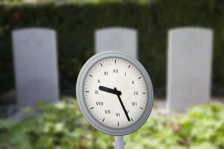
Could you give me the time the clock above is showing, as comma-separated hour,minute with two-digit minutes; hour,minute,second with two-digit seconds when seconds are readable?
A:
9,26
